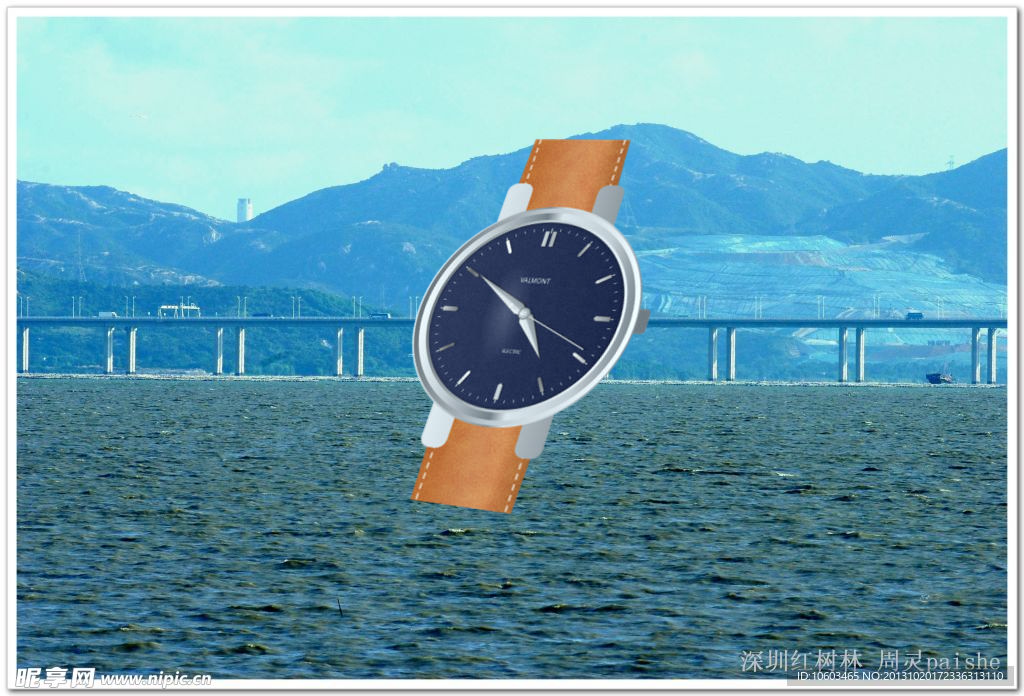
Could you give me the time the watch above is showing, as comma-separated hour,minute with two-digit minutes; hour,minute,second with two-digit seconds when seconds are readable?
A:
4,50,19
